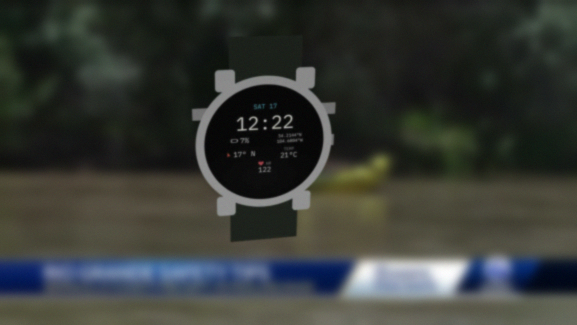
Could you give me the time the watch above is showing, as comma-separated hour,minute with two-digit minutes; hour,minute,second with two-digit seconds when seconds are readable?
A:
12,22
